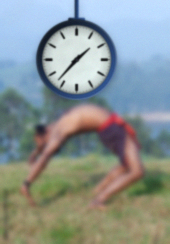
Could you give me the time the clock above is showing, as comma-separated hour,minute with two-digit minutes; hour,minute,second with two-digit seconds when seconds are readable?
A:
1,37
